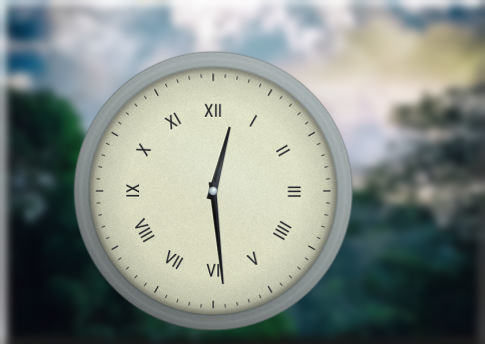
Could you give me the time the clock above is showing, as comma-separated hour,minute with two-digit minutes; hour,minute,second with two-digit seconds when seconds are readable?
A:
12,29
